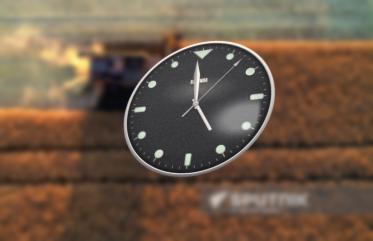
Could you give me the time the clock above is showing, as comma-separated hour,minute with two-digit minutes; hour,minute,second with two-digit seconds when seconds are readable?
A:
4,59,07
